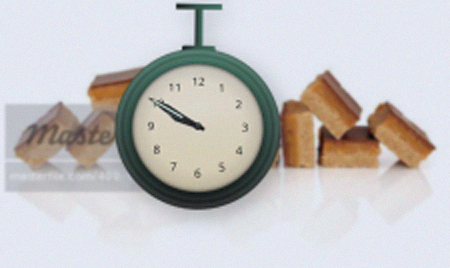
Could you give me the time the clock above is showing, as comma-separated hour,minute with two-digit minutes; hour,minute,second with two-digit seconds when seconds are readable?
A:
9,50
